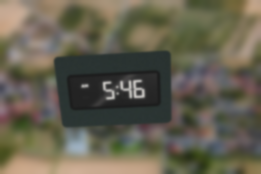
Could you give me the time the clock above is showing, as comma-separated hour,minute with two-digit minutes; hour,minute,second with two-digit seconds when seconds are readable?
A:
5,46
